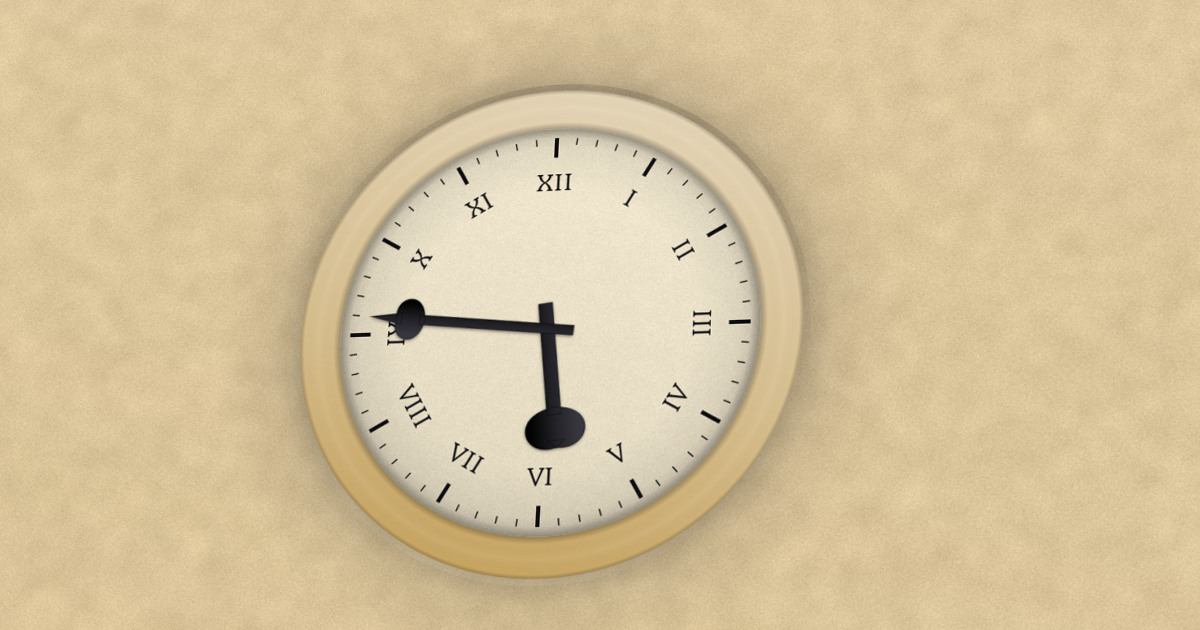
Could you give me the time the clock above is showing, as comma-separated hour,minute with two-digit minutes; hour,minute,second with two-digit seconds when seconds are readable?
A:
5,46
